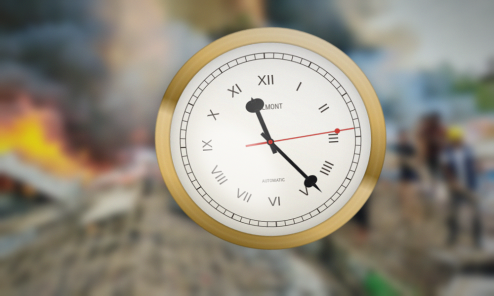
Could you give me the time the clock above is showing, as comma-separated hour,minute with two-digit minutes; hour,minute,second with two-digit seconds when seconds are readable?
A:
11,23,14
